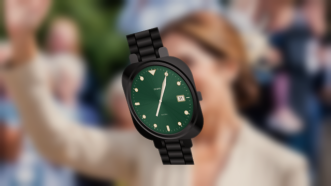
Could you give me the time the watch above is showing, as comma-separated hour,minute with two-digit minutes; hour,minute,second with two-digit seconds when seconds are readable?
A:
7,05
